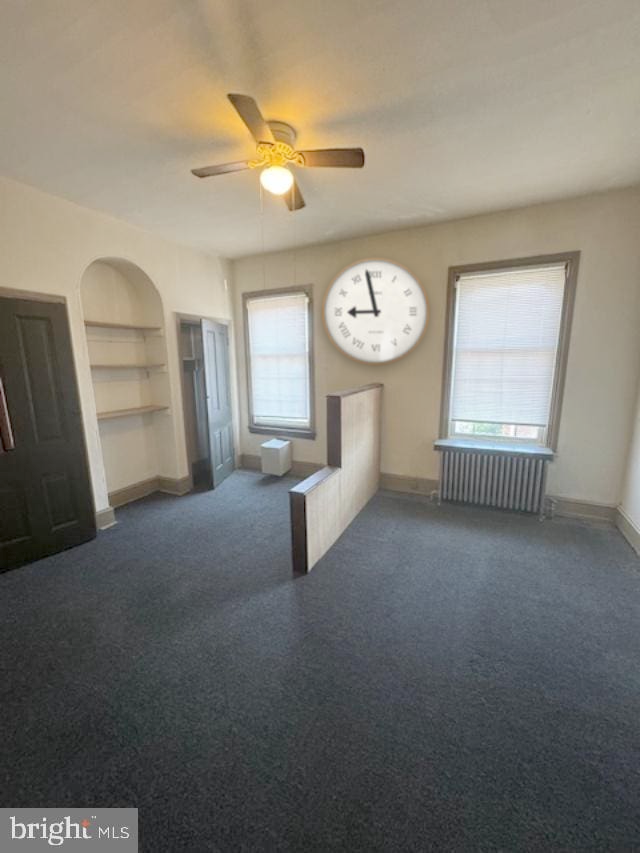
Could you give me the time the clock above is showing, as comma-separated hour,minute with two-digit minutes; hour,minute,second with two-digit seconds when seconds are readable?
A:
8,58
